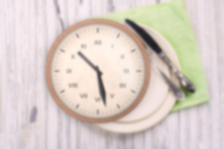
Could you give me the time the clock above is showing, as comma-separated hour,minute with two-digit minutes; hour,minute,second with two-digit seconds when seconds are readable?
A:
10,28
